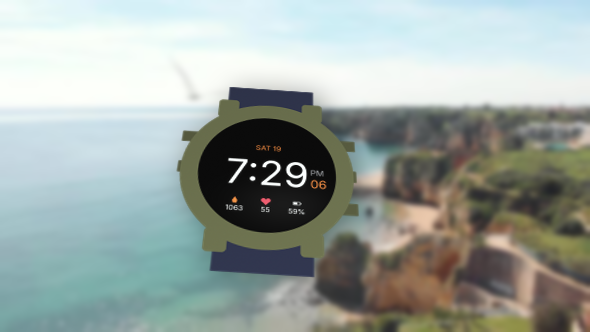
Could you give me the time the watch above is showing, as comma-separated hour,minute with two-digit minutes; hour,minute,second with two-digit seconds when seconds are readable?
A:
7,29,06
